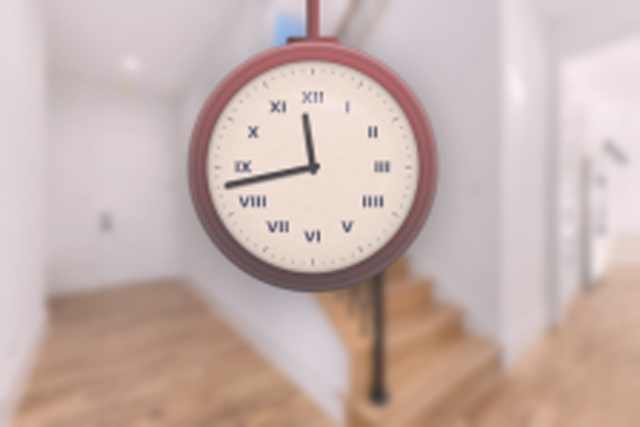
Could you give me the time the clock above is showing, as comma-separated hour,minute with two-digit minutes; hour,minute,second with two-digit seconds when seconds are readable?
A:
11,43
